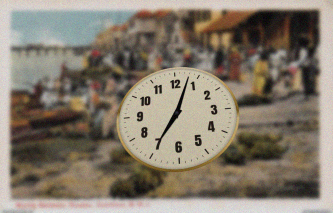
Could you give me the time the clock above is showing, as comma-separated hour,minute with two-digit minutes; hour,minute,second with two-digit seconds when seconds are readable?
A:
7,03
